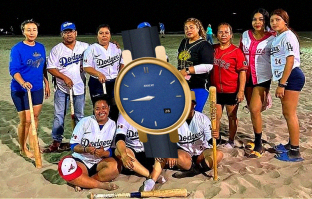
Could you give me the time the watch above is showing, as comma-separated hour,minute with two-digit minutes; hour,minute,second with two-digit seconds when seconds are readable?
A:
8,44
